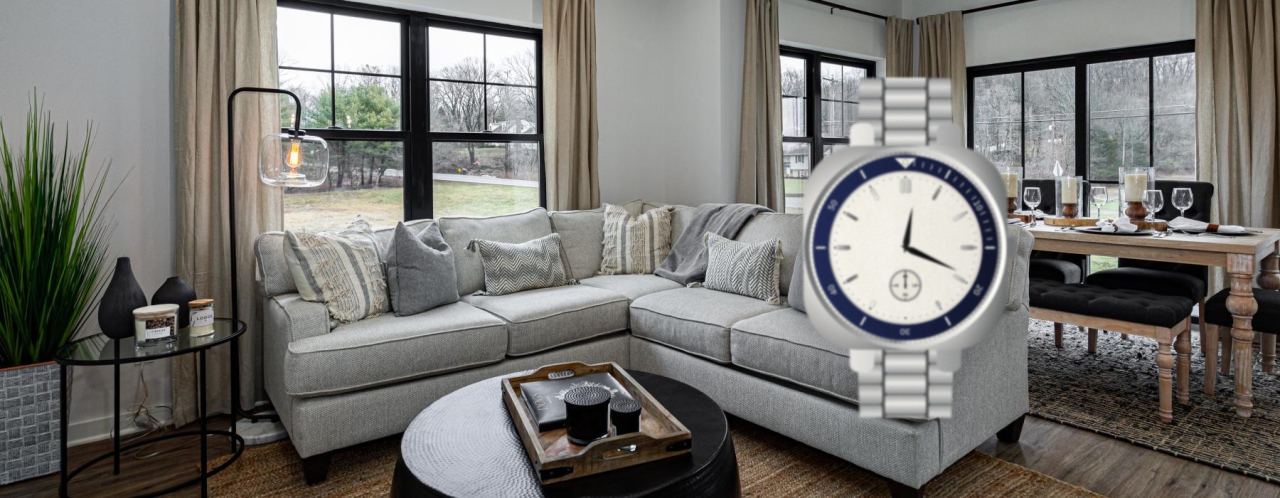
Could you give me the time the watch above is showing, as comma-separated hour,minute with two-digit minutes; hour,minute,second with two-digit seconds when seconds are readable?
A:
12,19
